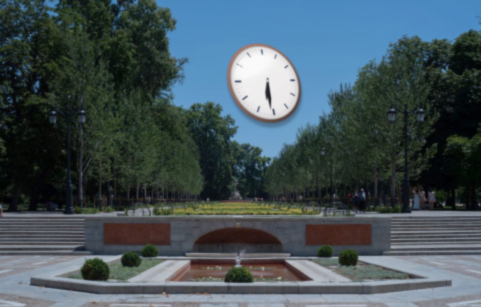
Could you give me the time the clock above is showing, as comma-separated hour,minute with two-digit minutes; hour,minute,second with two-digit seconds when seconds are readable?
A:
6,31
